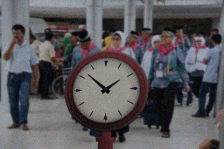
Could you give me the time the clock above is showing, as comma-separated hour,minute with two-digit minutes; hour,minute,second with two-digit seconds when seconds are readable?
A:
1,52
